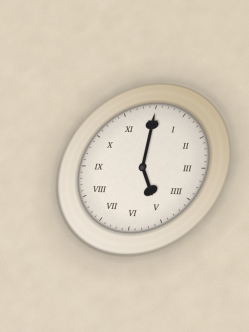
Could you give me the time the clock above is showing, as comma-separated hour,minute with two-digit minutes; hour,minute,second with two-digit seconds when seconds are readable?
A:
5,00
